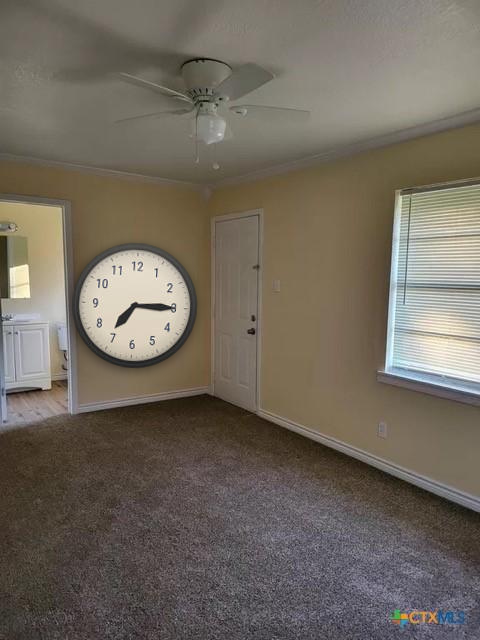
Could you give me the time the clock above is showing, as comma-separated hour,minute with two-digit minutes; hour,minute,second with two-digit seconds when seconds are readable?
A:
7,15
